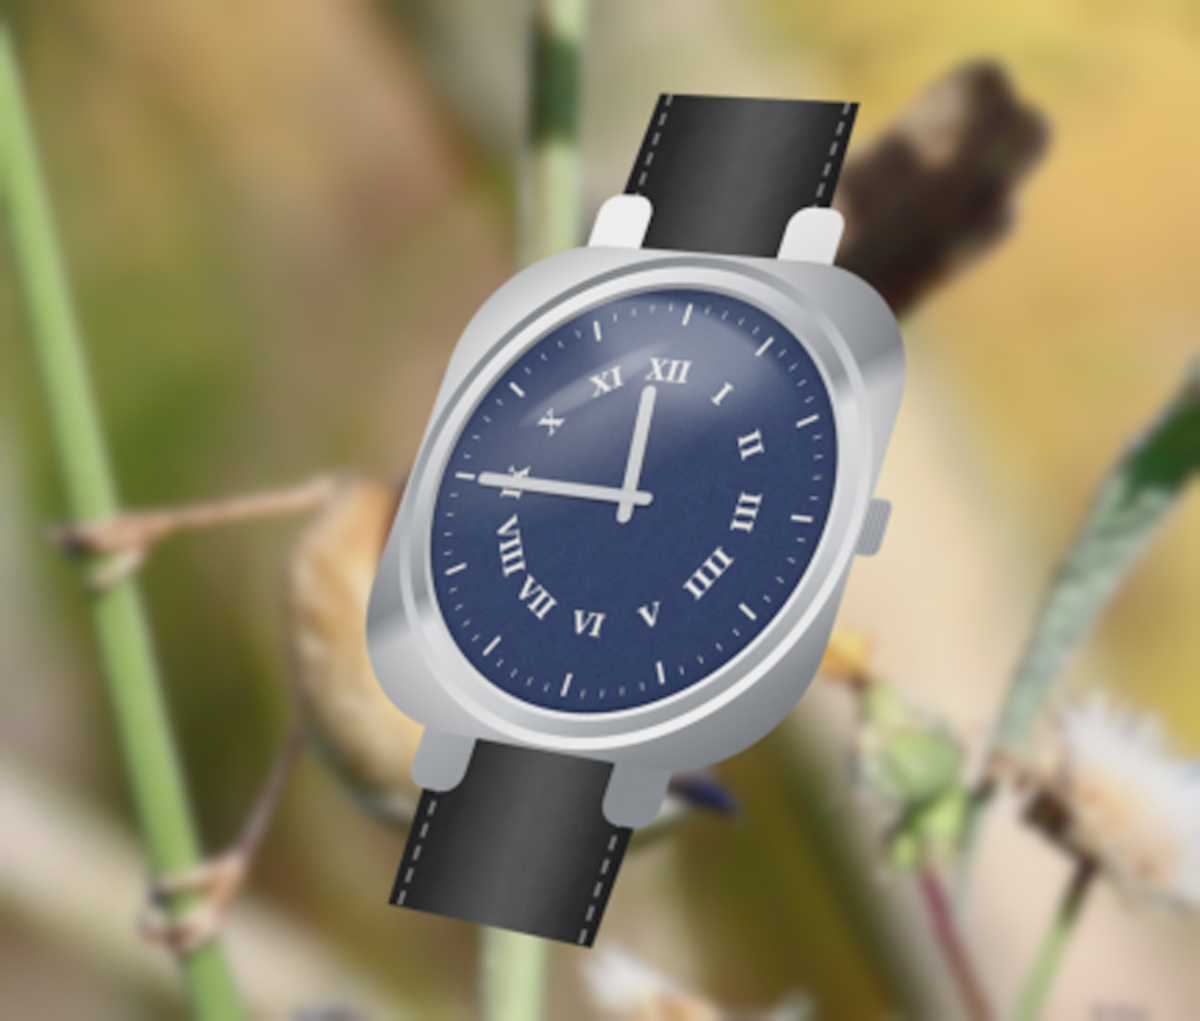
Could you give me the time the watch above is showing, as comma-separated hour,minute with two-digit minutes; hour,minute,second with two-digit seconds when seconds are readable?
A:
11,45
